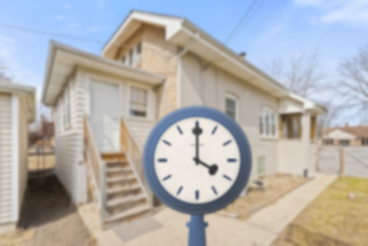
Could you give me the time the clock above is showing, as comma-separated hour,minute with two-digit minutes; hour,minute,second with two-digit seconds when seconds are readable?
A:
4,00
